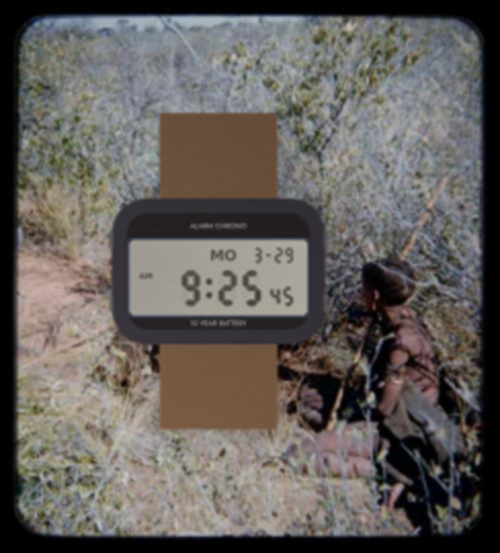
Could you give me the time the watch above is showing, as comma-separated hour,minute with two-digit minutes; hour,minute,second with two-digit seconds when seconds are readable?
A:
9,25,45
